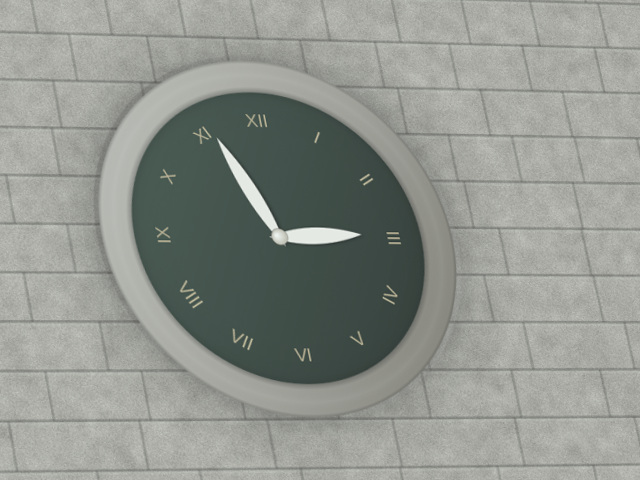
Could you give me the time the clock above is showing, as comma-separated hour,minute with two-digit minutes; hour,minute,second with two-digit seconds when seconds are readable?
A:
2,56
